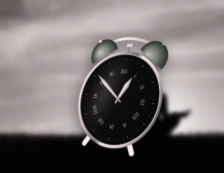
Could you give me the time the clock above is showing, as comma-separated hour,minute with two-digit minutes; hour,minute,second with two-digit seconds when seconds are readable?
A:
12,51
